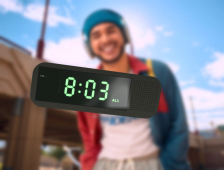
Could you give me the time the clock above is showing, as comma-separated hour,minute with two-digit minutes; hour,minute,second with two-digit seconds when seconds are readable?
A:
8,03
